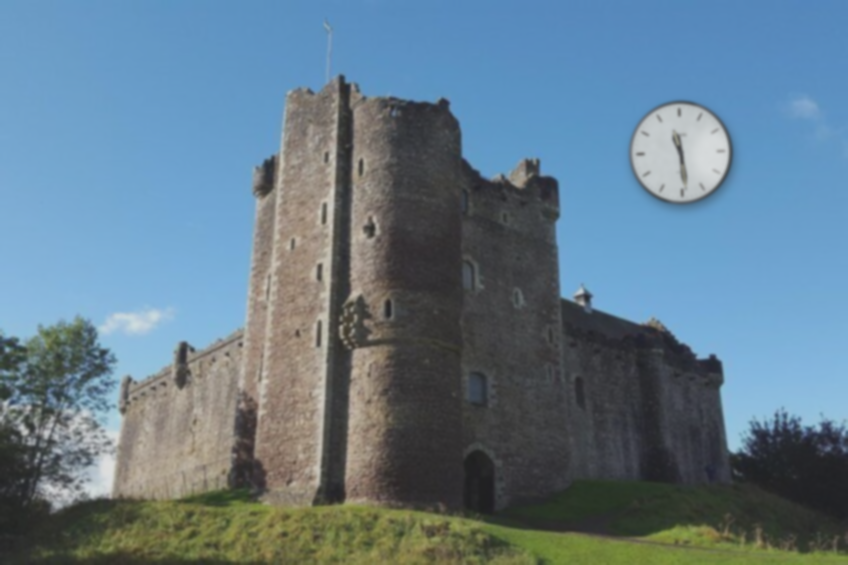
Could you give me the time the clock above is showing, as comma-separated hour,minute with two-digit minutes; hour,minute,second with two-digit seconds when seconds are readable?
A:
11,29
